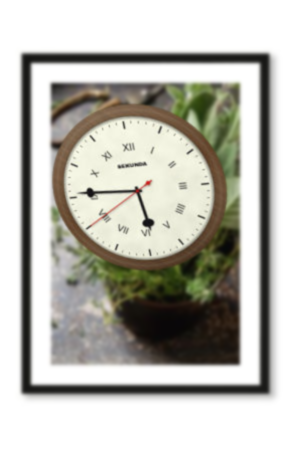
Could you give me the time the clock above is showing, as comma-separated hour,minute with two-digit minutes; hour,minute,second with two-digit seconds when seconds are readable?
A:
5,45,40
